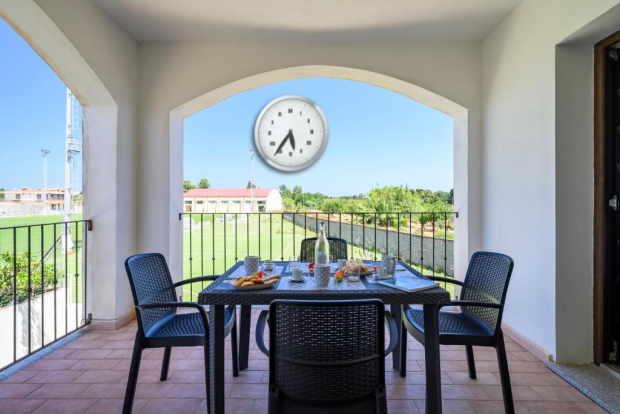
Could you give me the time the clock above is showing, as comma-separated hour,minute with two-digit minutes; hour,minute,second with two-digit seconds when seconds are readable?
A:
5,36
